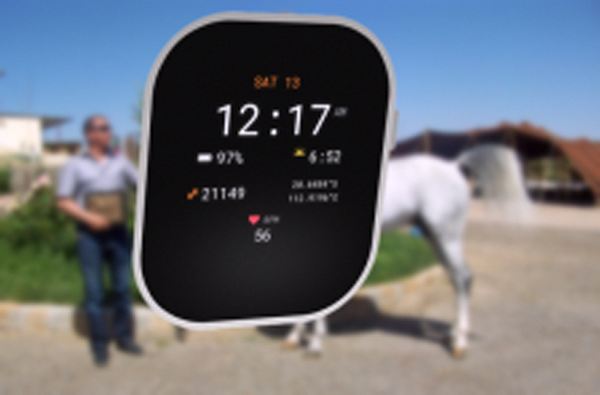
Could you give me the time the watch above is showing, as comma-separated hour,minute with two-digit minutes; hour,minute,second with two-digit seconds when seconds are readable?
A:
12,17
